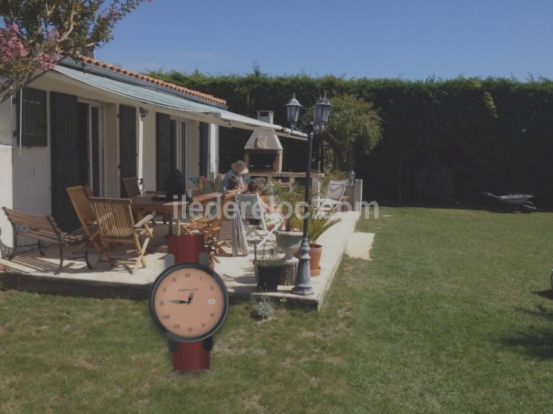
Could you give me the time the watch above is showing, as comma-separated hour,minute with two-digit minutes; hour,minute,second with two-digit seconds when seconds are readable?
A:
12,46
